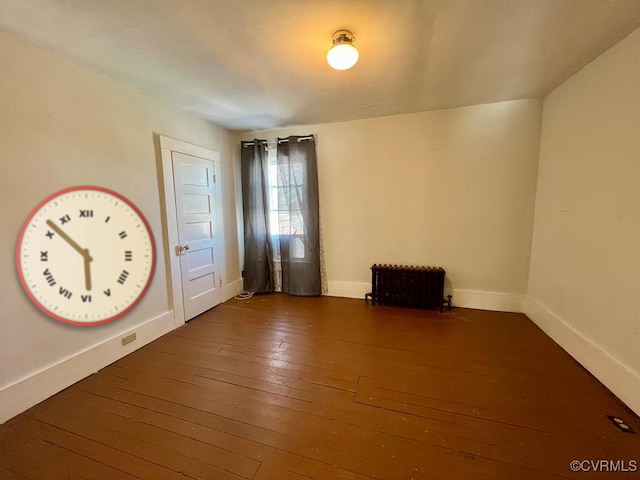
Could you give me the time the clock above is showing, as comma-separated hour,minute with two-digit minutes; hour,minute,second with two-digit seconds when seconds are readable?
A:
5,52
